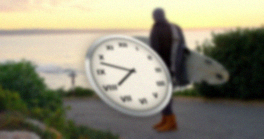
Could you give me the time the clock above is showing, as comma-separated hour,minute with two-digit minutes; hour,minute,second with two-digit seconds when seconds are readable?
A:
7,48
